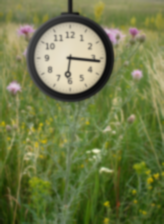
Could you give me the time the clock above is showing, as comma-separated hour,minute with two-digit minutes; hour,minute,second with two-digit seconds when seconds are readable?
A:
6,16
